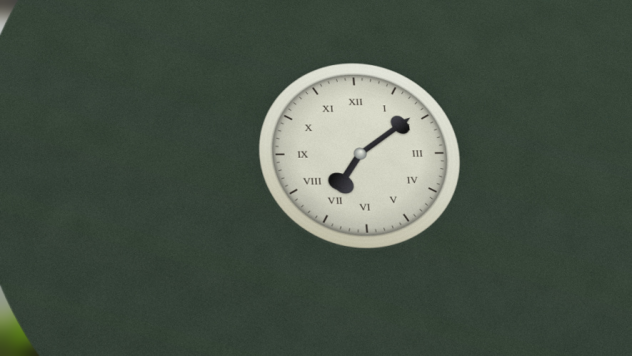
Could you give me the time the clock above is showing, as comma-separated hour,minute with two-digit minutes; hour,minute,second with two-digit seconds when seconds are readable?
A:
7,09
